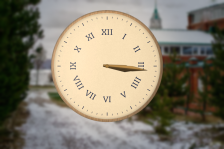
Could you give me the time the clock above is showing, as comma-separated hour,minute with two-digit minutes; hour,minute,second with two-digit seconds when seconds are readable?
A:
3,16
